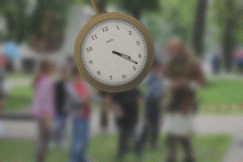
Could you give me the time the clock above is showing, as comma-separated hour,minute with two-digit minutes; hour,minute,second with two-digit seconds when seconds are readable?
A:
4,23
